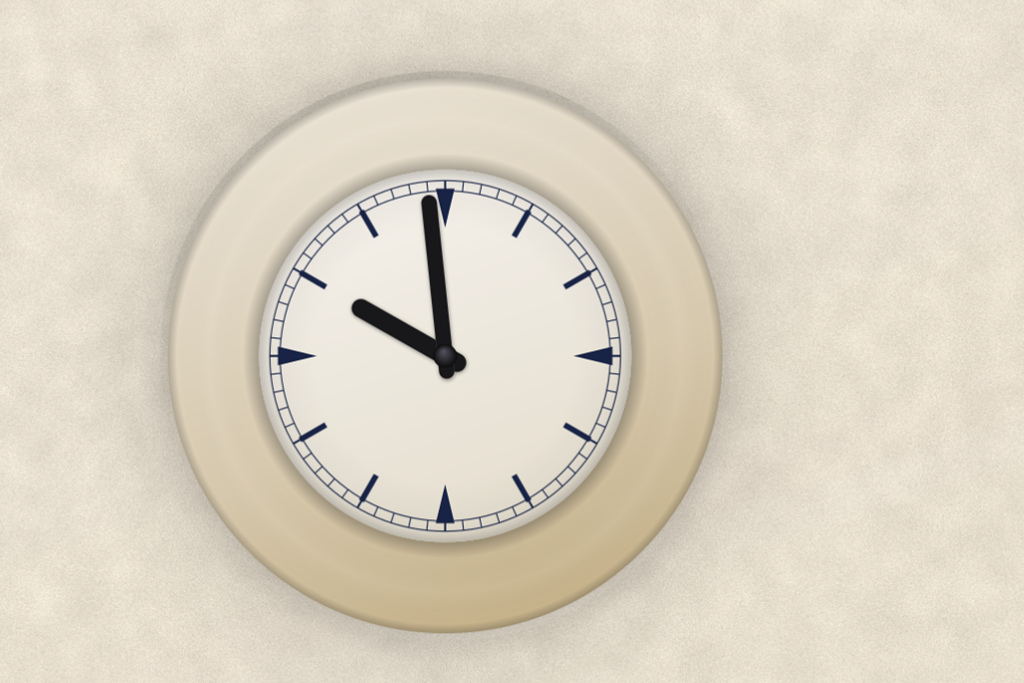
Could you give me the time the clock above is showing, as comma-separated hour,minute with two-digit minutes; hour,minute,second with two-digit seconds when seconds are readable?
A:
9,59
